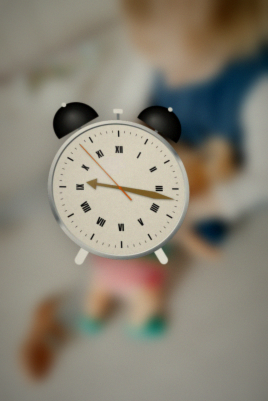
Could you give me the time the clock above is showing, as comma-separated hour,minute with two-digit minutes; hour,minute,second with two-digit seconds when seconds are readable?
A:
9,16,53
